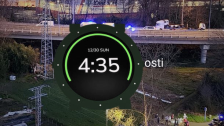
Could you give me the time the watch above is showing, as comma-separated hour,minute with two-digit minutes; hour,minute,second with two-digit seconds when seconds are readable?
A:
4,35
